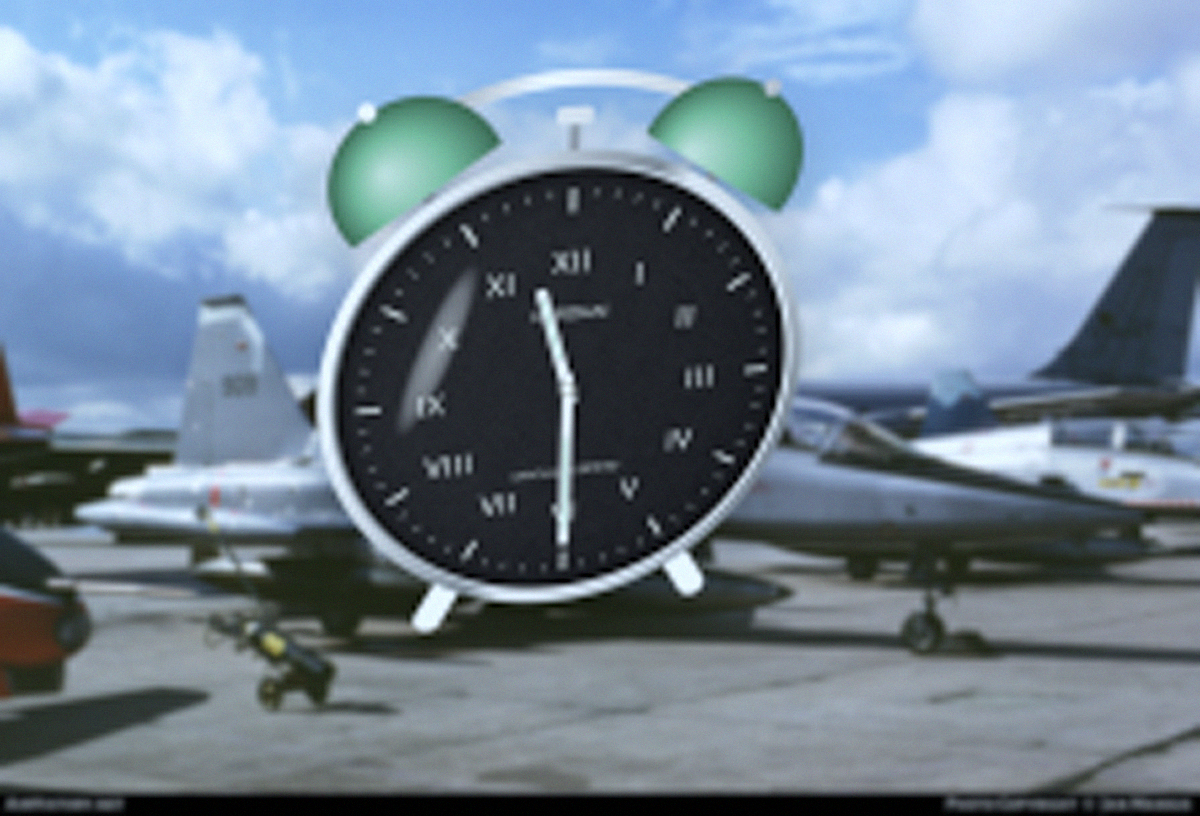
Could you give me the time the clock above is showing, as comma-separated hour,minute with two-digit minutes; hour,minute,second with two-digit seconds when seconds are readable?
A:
11,30
